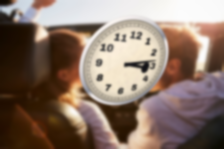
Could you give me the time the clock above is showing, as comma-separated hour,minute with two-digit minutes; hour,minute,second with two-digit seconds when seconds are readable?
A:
3,13
